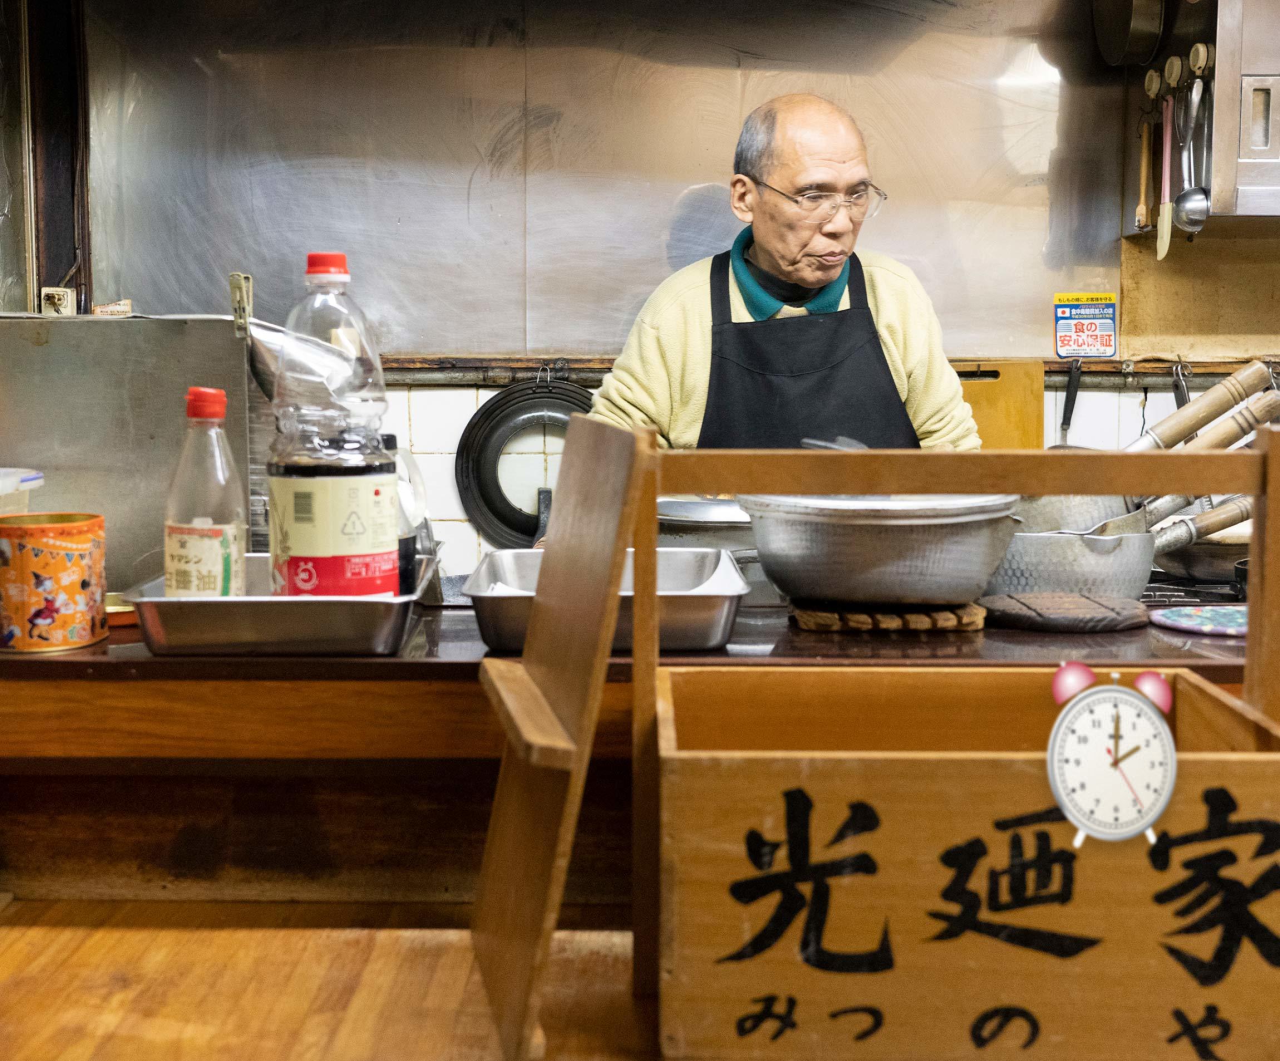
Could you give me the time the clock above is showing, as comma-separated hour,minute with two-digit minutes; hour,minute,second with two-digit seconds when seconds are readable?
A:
2,00,24
